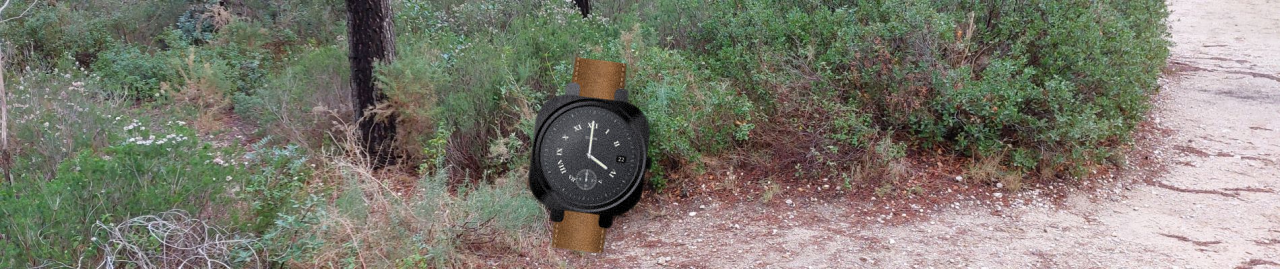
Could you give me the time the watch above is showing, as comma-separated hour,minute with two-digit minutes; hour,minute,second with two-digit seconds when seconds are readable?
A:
4,00
